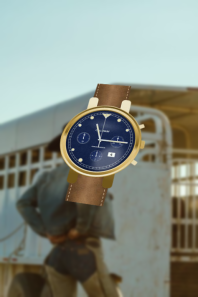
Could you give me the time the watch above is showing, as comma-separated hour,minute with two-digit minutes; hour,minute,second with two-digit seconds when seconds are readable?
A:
11,15
